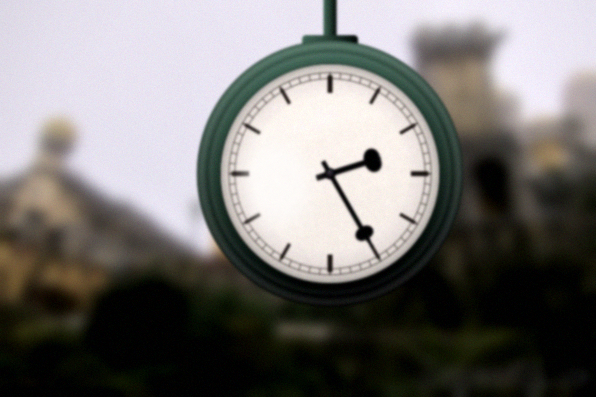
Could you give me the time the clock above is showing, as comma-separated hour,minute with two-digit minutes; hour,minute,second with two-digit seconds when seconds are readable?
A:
2,25
